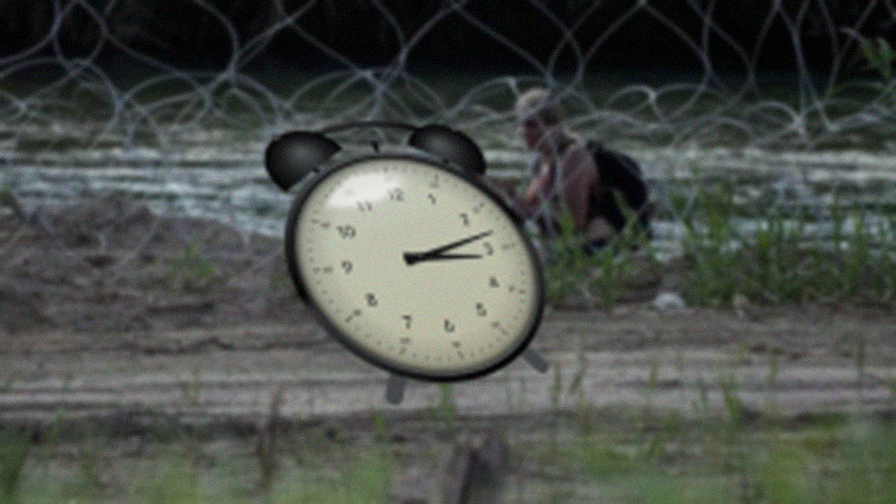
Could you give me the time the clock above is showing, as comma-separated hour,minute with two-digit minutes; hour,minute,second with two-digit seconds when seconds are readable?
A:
3,13
